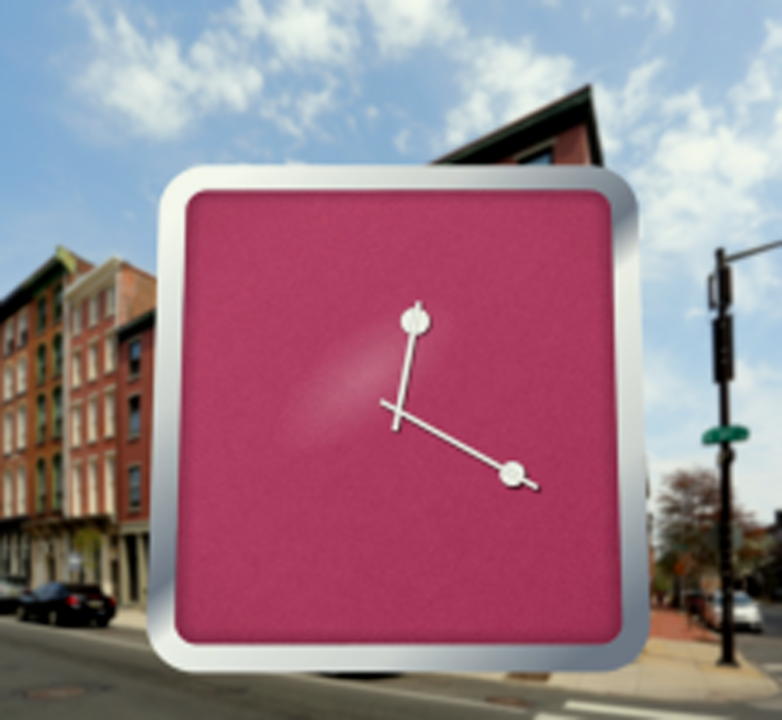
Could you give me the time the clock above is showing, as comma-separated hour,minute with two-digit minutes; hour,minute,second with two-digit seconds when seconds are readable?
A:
12,20
